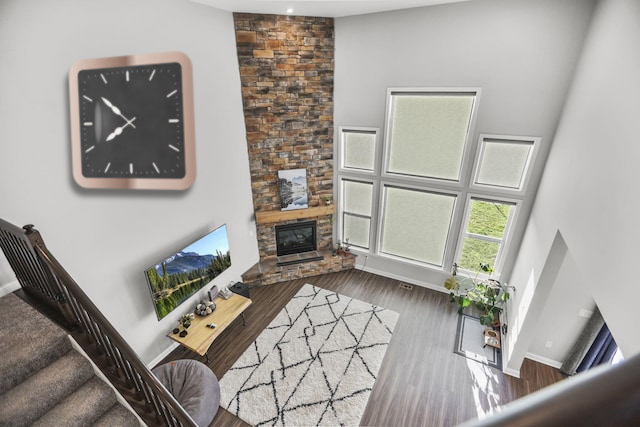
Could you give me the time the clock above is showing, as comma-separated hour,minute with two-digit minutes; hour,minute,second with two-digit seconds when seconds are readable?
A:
7,52
